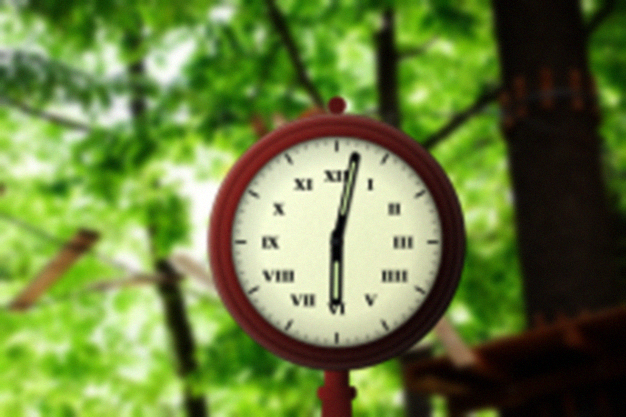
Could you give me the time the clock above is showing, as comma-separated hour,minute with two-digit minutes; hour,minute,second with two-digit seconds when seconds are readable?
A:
6,02
